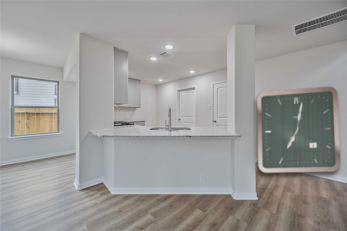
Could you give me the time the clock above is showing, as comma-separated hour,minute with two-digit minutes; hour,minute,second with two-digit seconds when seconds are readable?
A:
7,02
